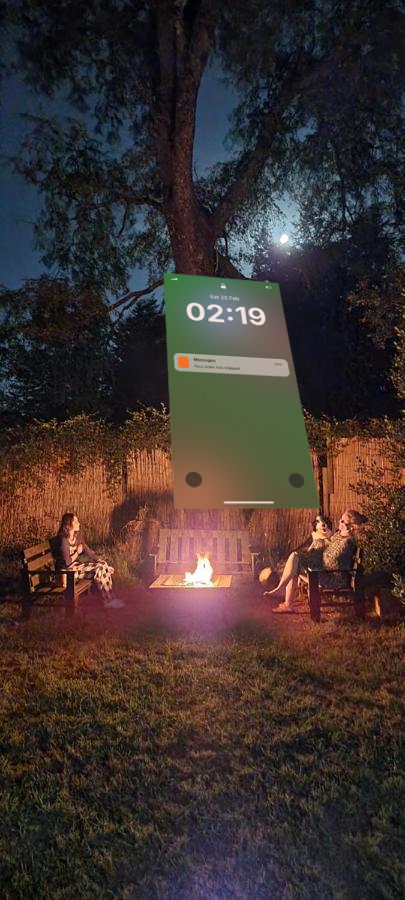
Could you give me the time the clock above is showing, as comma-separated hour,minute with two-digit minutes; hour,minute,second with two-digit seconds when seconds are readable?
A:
2,19
